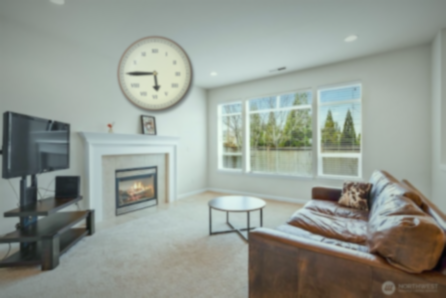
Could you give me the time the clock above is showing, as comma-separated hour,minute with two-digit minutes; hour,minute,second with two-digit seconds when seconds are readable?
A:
5,45
